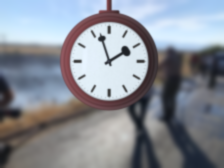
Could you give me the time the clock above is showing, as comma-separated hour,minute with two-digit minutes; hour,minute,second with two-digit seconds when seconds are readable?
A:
1,57
